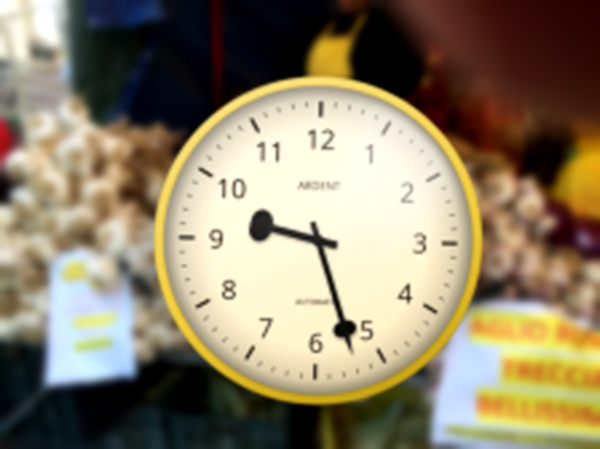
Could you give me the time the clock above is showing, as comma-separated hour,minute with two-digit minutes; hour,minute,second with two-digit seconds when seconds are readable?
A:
9,27
